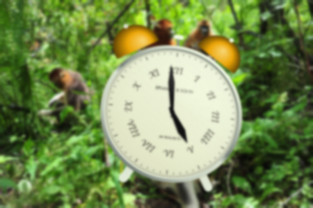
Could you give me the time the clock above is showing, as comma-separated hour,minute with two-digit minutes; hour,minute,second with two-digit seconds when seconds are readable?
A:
4,59
